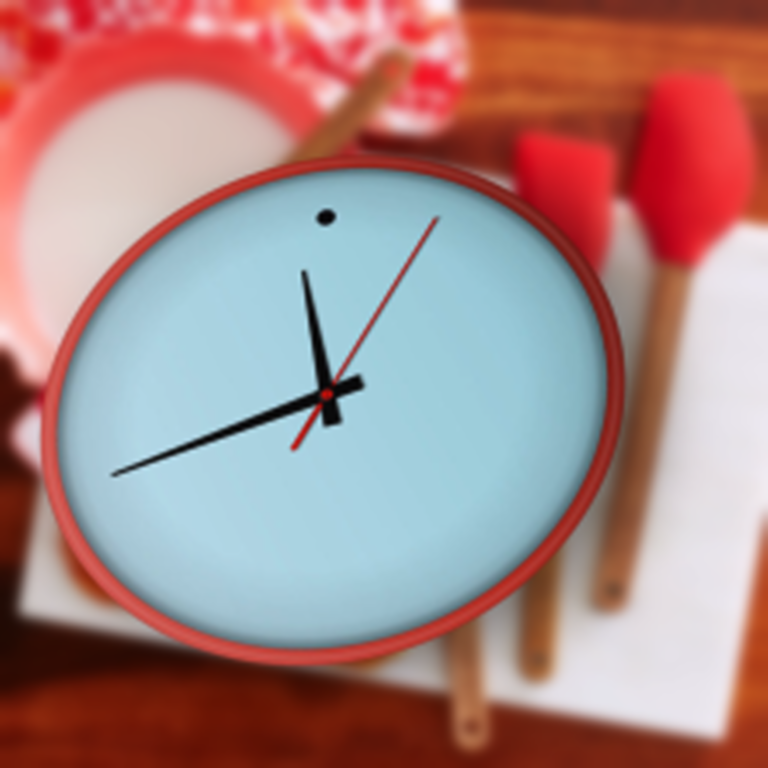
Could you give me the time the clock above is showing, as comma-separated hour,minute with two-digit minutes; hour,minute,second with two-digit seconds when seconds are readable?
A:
11,42,05
